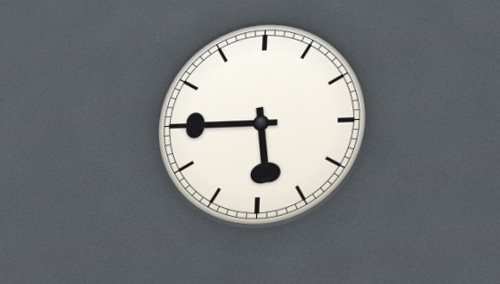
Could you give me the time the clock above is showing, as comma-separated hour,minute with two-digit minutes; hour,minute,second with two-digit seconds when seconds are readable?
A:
5,45
